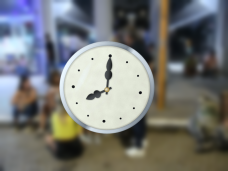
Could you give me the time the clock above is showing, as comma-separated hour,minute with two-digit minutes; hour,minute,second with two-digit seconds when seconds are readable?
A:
8,00
